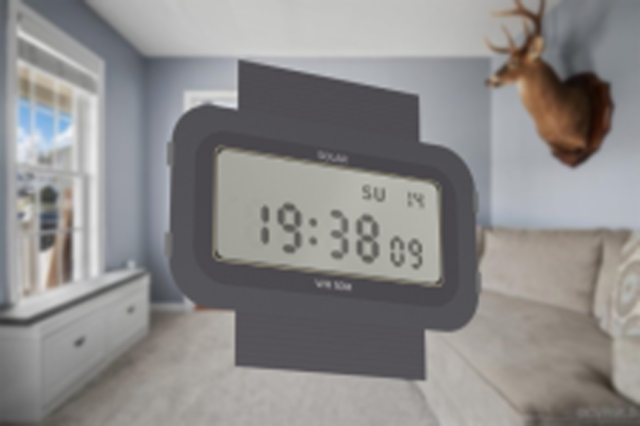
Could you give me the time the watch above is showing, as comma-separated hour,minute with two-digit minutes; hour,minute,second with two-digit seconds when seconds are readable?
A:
19,38,09
